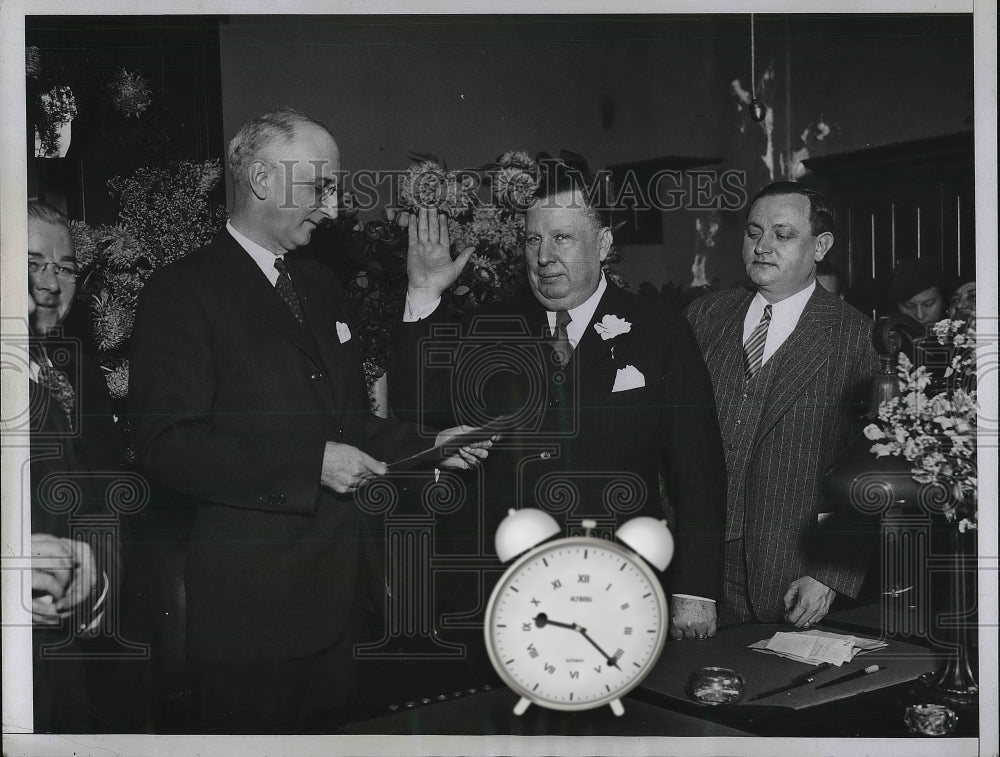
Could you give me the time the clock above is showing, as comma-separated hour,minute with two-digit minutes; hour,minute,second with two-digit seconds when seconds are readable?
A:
9,22
